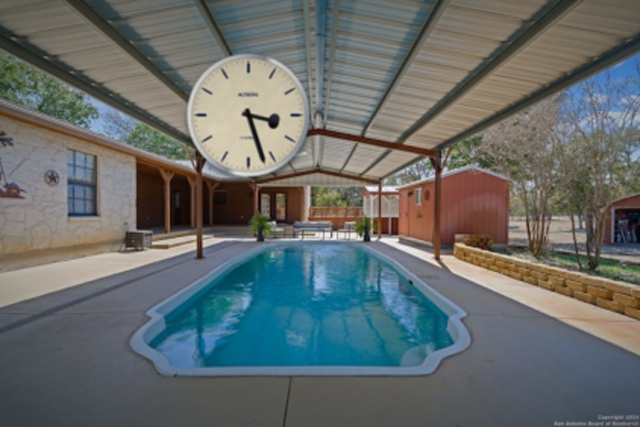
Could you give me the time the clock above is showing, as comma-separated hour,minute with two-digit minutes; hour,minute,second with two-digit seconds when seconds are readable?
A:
3,27
